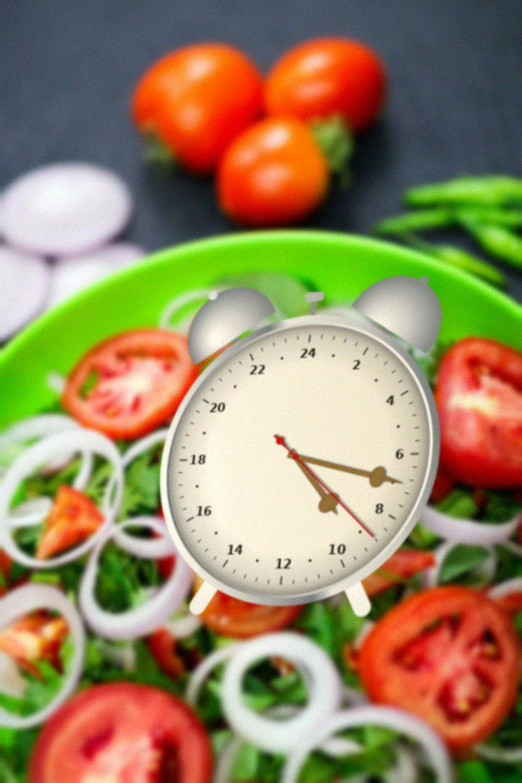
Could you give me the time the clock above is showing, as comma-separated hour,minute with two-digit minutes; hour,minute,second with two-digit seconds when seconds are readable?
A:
9,17,22
